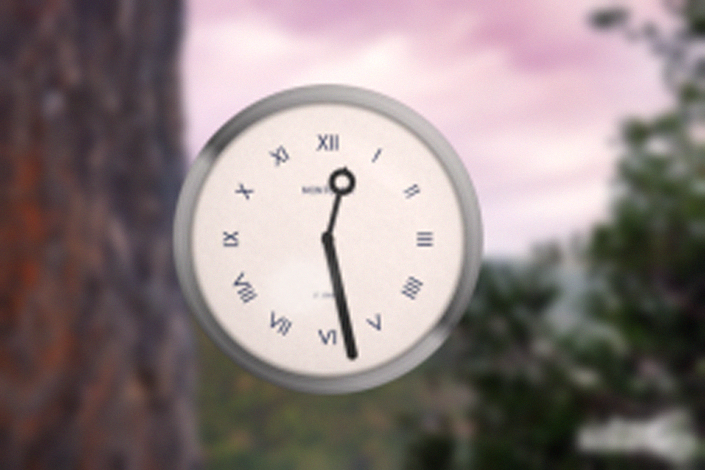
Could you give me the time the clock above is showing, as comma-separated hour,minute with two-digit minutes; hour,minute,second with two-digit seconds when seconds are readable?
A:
12,28
